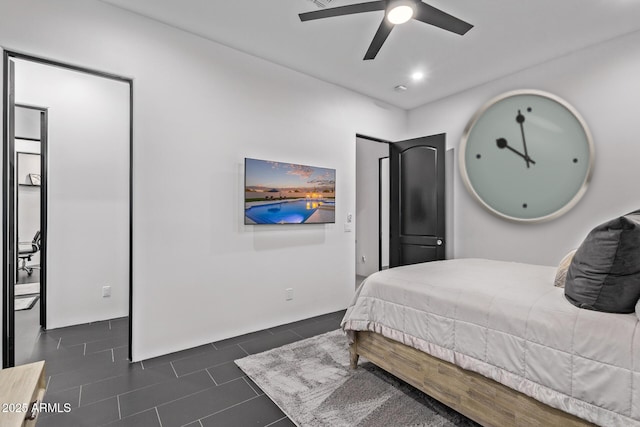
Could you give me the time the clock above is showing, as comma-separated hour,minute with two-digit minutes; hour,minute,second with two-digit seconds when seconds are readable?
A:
9,58
